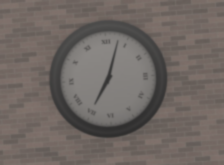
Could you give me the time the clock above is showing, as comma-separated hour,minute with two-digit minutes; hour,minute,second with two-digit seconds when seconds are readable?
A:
7,03
